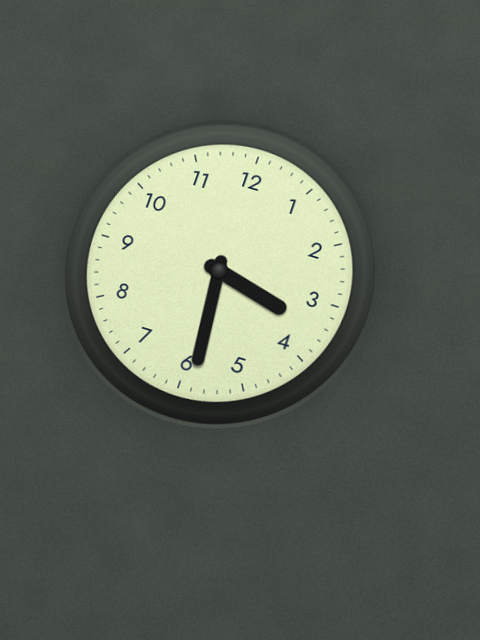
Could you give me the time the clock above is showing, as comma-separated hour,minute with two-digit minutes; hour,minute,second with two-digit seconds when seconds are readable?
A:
3,29
